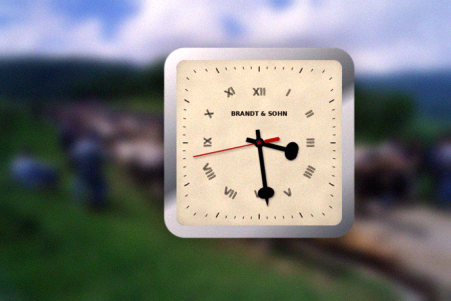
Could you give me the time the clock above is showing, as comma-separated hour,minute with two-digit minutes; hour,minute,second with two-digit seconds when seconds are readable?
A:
3,28,43
